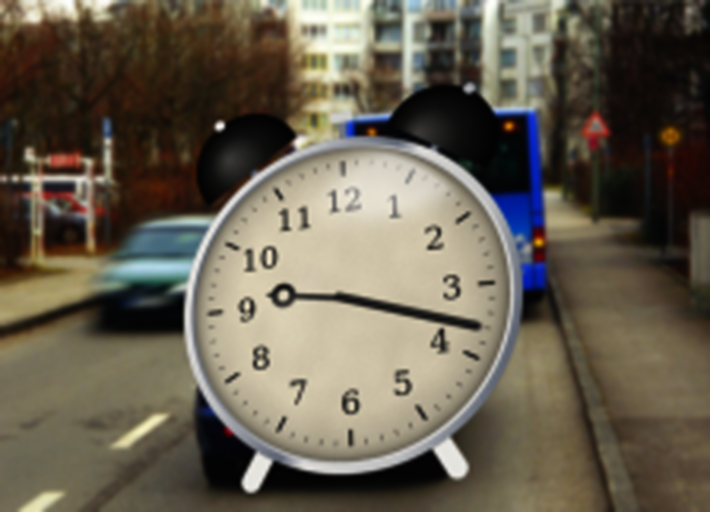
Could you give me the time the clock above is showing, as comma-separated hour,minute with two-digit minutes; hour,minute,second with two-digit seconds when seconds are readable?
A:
9,18
